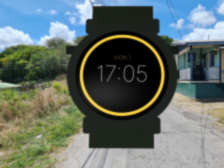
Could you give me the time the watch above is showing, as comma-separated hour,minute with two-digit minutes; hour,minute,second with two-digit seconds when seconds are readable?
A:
17,05
